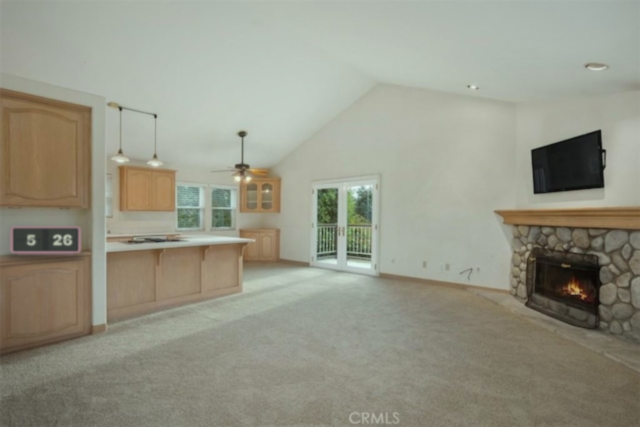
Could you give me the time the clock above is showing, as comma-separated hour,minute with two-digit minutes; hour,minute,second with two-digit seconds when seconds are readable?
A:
5,26
